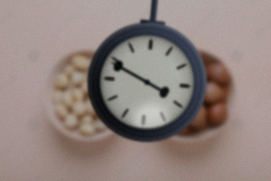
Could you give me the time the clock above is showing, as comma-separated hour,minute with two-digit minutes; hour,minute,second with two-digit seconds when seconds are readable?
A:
3,49
